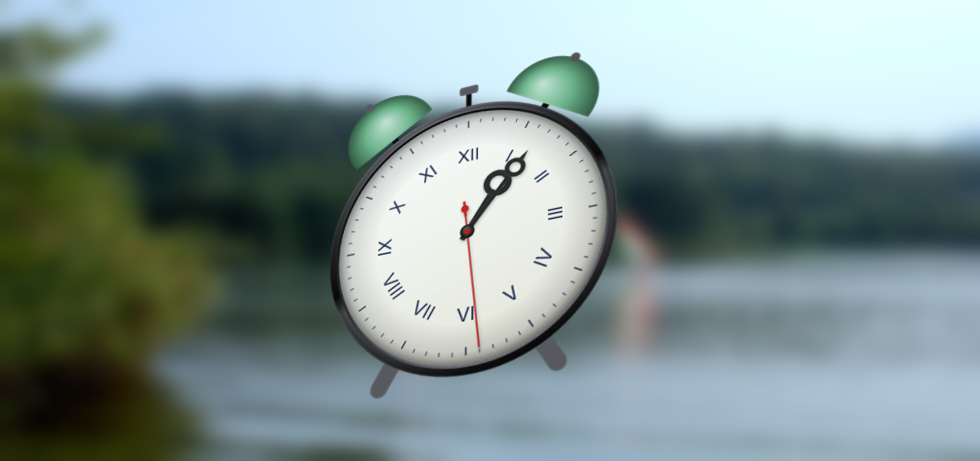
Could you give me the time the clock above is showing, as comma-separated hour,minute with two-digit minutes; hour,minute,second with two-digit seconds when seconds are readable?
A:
1,06,29
